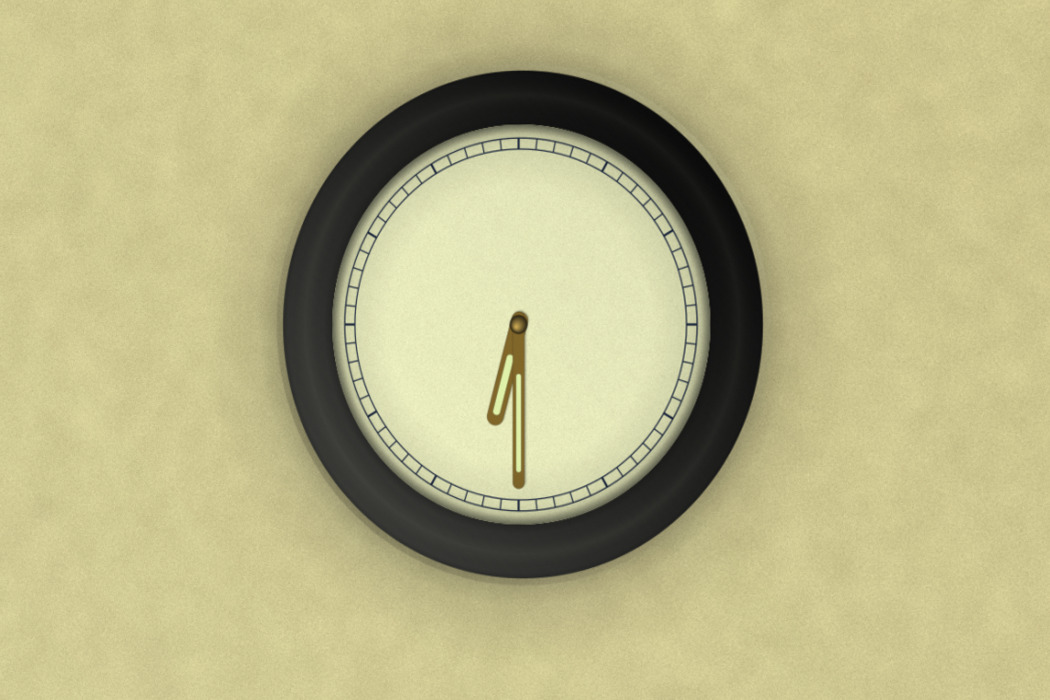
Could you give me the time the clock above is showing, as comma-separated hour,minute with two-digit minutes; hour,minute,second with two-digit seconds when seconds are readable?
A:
6,30
